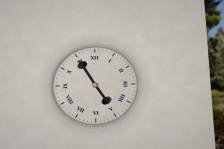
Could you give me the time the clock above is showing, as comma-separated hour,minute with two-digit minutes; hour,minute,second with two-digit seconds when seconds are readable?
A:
4,55
